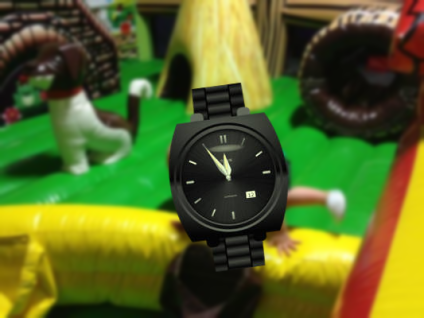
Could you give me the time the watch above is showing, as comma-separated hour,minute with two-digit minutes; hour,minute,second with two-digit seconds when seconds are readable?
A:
11,55
